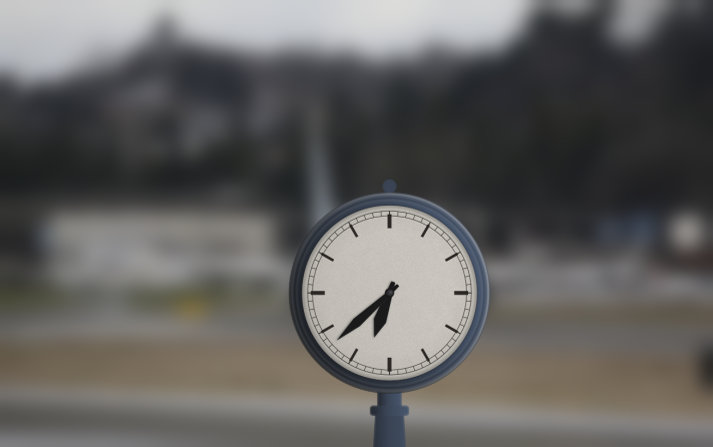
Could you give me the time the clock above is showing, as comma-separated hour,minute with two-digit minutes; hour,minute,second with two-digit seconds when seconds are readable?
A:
6,38
